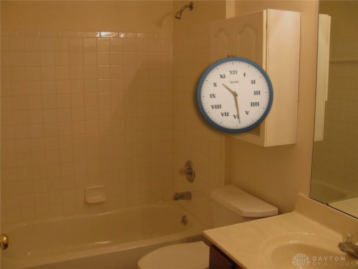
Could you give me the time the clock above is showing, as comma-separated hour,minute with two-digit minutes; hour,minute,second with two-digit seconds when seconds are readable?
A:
10,29
